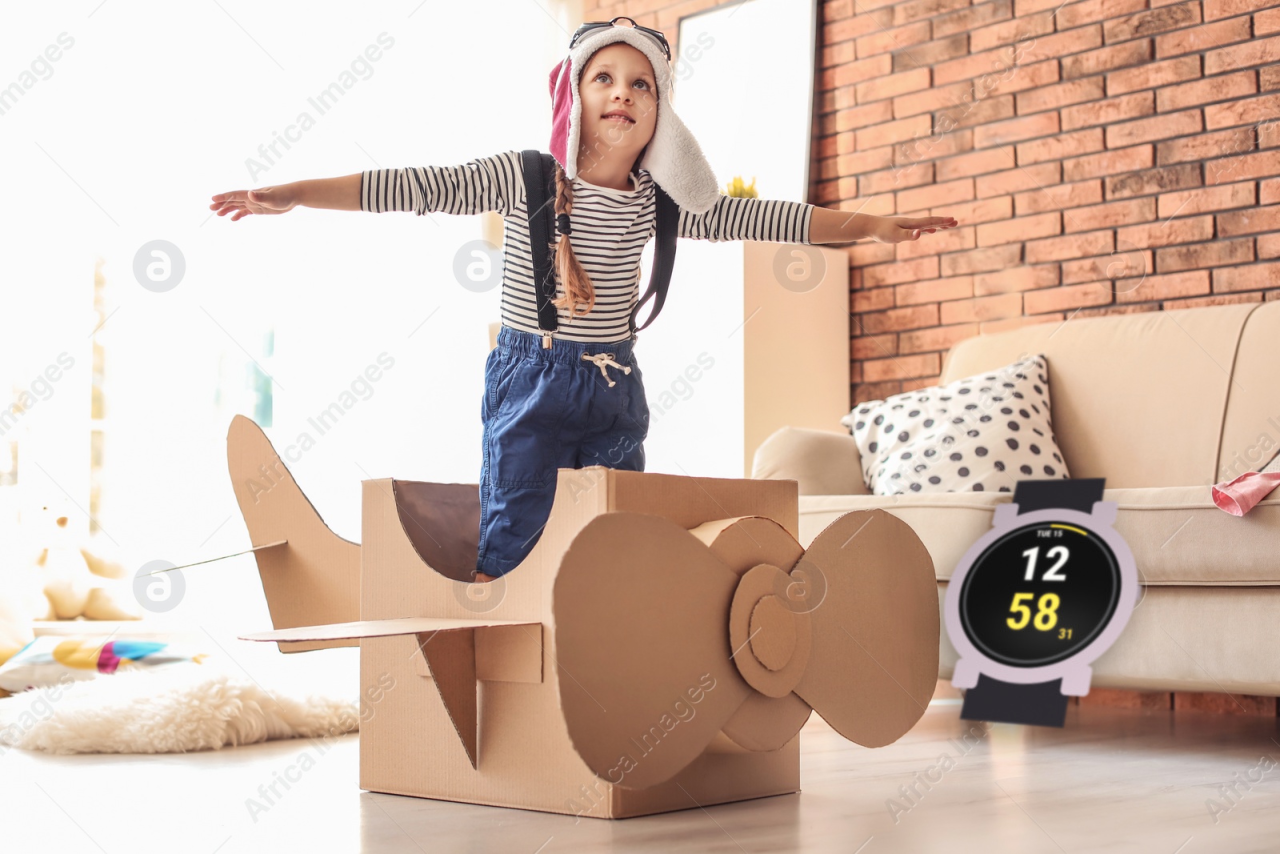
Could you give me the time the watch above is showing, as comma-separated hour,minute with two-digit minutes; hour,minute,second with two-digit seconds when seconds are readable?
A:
12,58,31
